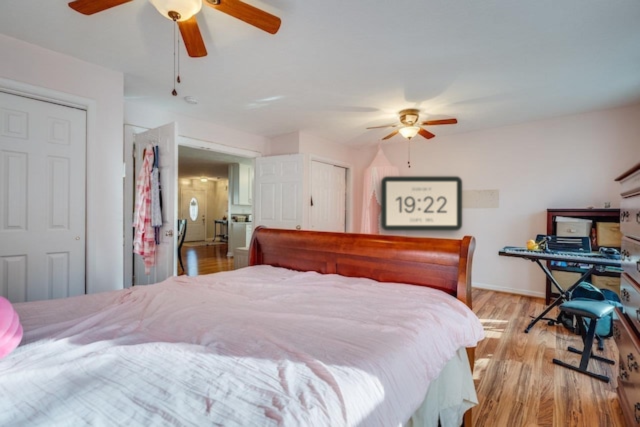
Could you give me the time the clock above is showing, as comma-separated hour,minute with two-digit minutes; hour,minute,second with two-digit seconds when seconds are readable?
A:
19,22
